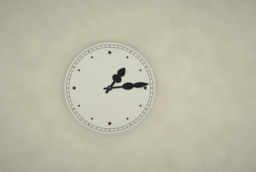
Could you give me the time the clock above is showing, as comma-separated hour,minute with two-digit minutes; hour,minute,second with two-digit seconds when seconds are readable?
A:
1,14
